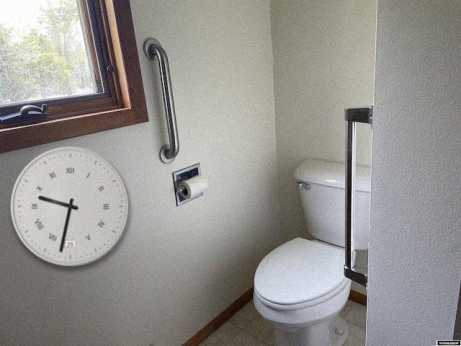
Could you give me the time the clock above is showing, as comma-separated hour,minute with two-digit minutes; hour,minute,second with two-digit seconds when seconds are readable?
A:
9,32
